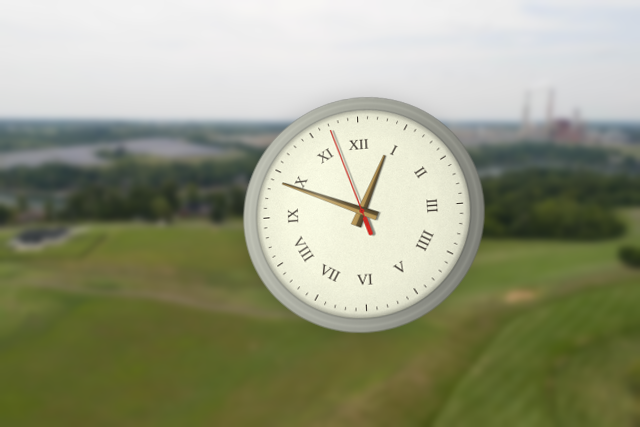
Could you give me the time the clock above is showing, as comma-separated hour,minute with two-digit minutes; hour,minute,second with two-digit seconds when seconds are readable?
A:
12,48,57
